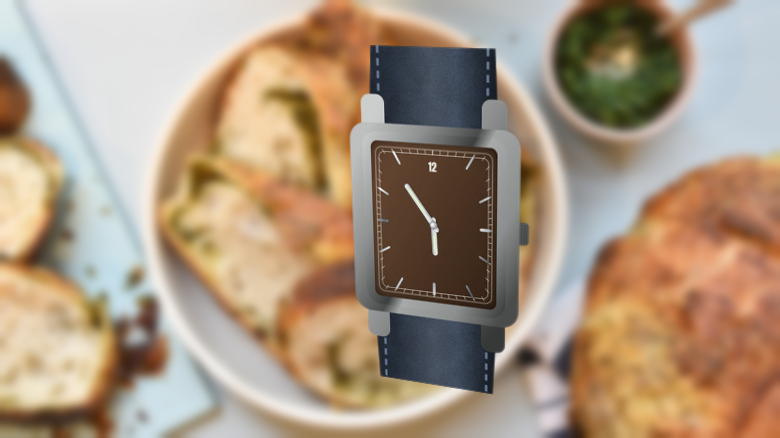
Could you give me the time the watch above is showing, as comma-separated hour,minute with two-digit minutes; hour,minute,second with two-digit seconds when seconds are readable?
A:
5,54
